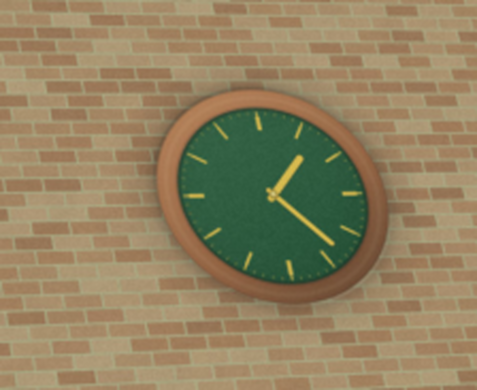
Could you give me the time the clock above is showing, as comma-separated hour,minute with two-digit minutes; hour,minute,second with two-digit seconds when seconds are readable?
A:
1,23
